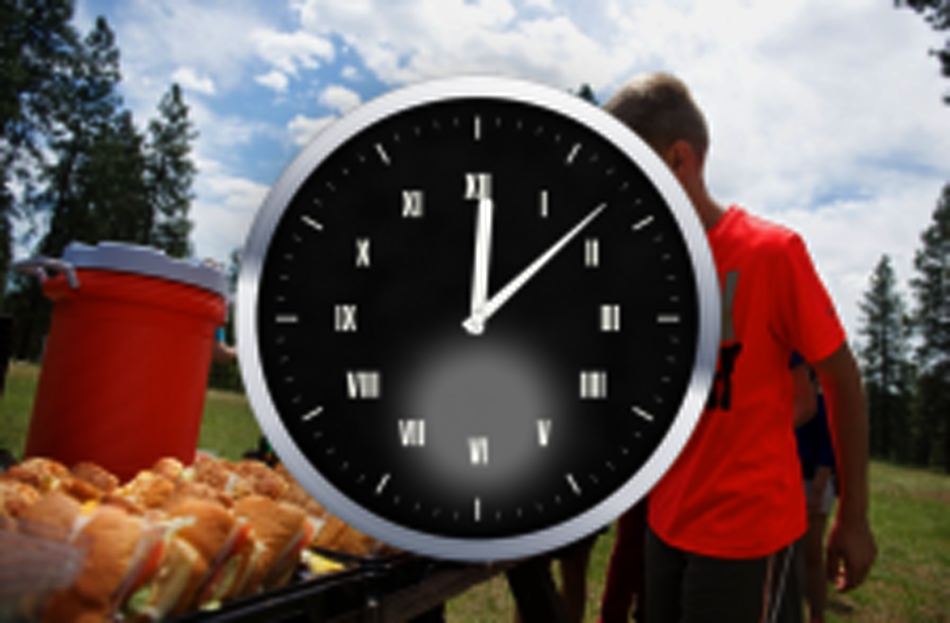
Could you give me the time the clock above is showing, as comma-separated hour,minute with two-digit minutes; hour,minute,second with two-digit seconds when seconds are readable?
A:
12,08
